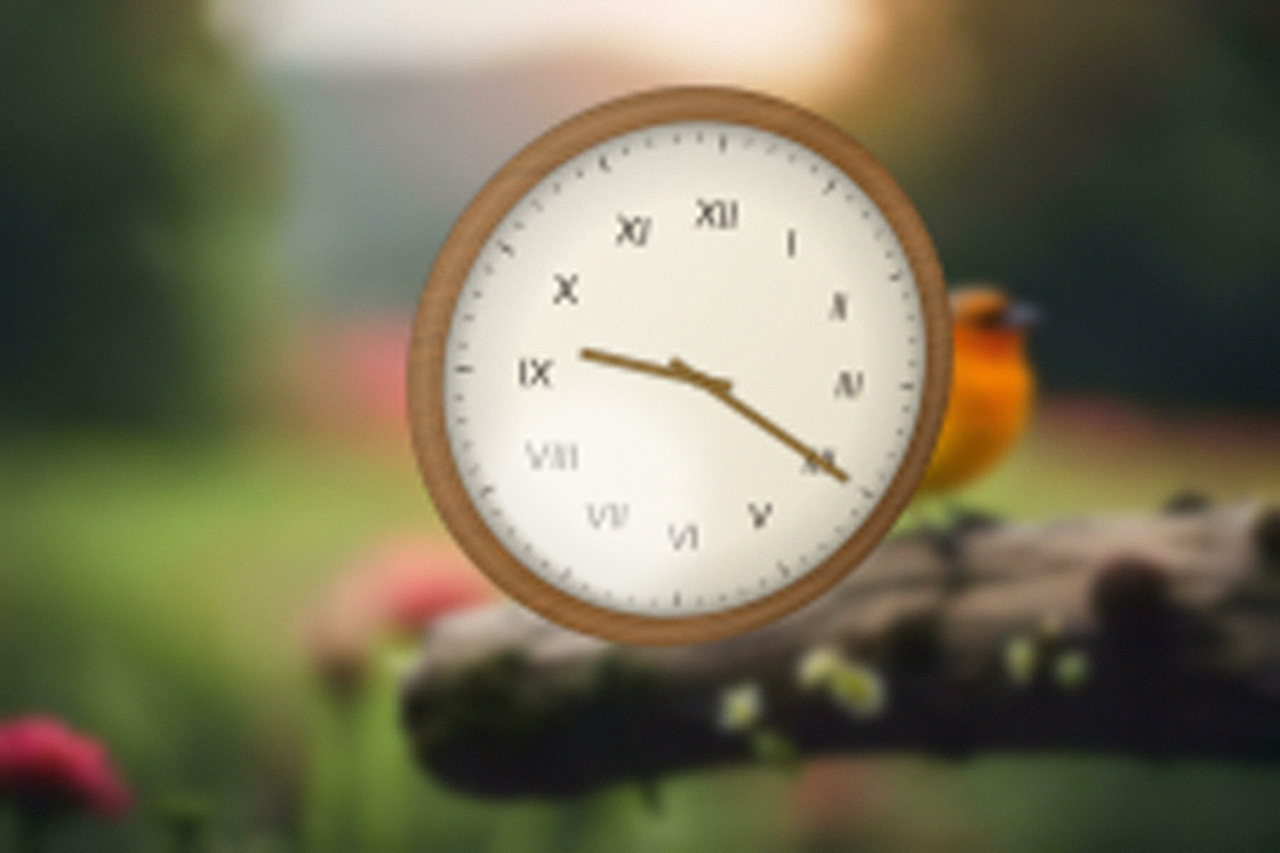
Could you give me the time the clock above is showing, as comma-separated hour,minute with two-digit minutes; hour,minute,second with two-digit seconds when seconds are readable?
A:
9,20
